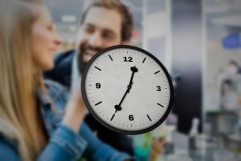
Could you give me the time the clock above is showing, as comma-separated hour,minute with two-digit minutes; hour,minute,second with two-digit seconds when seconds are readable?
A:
12,35
